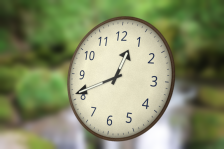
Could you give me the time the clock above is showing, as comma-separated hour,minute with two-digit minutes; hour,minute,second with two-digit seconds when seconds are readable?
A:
12,41
